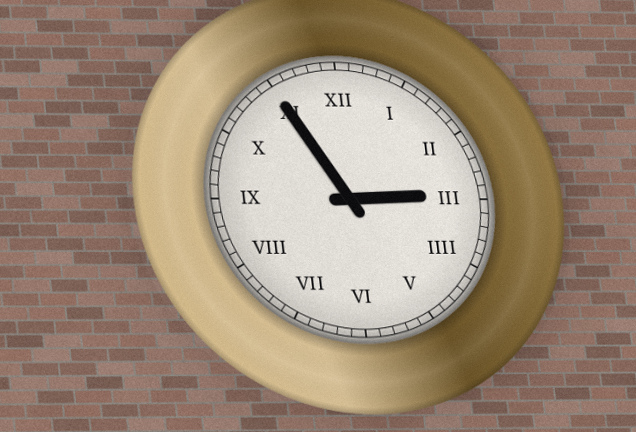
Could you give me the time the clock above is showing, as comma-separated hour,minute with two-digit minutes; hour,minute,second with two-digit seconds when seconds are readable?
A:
2,55
